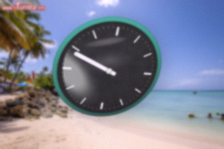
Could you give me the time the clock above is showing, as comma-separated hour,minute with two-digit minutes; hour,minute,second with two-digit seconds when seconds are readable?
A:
9,49
